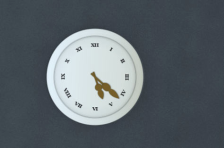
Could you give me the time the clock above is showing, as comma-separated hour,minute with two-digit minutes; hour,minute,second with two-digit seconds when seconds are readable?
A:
5,22
